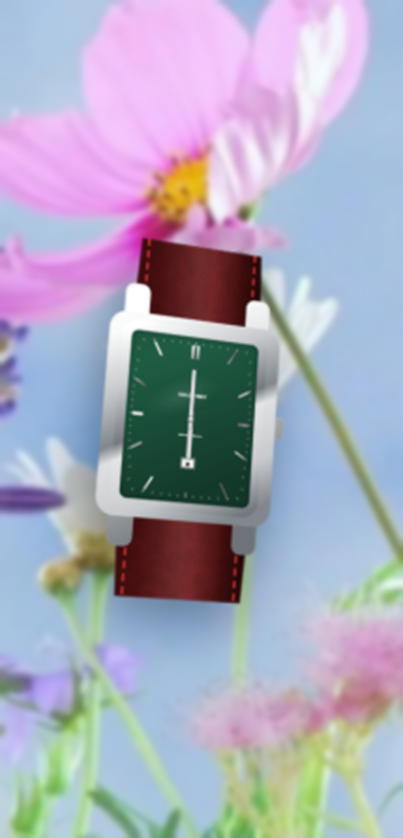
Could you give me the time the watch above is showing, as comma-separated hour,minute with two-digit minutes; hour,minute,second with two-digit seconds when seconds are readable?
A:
6,00
